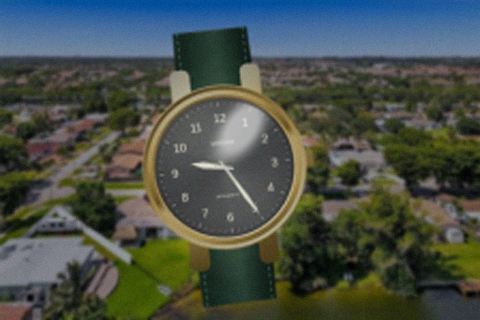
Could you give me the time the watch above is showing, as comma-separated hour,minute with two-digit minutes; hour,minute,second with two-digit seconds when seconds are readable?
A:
9,25
